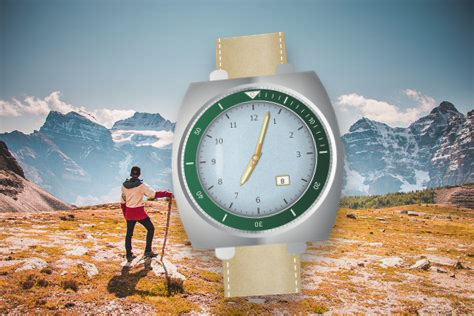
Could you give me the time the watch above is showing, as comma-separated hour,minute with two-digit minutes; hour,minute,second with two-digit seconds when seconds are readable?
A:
7,03
